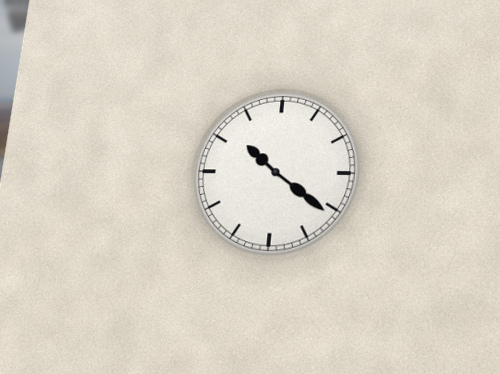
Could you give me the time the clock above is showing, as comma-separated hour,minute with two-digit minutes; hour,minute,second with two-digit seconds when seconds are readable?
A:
10,21
